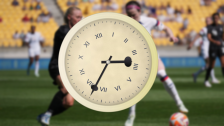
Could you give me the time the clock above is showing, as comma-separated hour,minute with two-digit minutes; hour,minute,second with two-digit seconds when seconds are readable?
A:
3,38
